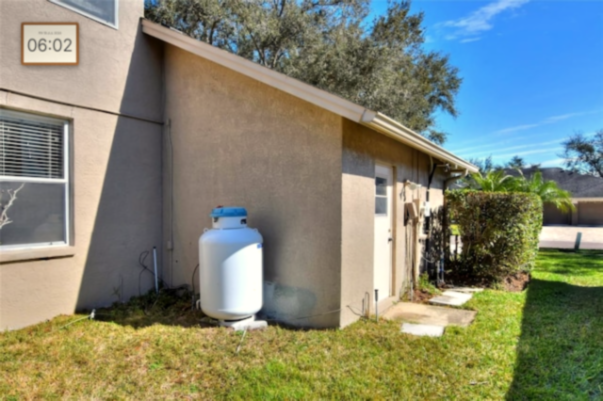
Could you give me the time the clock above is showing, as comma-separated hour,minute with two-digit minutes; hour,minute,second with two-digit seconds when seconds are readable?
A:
6,02
